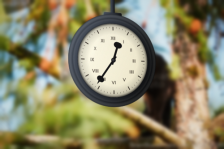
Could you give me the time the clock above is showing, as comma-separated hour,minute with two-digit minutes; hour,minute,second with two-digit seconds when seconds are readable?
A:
12,36
